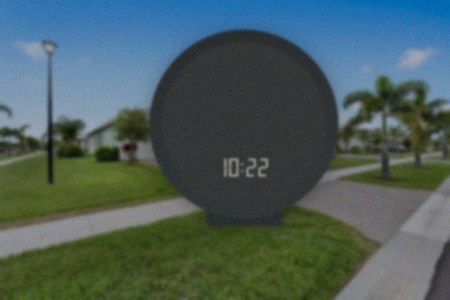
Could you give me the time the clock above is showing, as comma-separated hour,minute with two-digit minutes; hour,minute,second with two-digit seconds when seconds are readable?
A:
10,22
